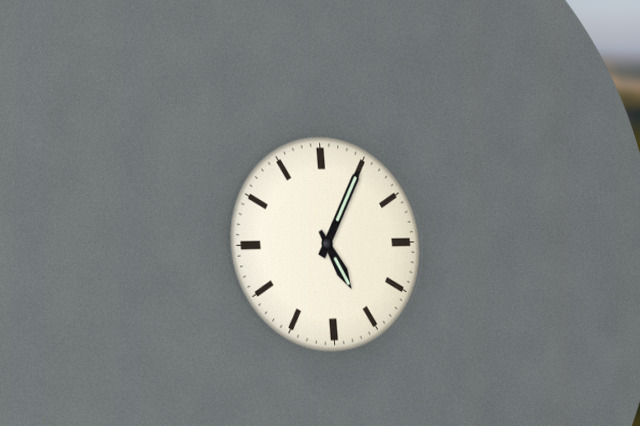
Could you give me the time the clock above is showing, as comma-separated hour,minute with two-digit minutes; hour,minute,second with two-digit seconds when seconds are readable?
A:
5,05
